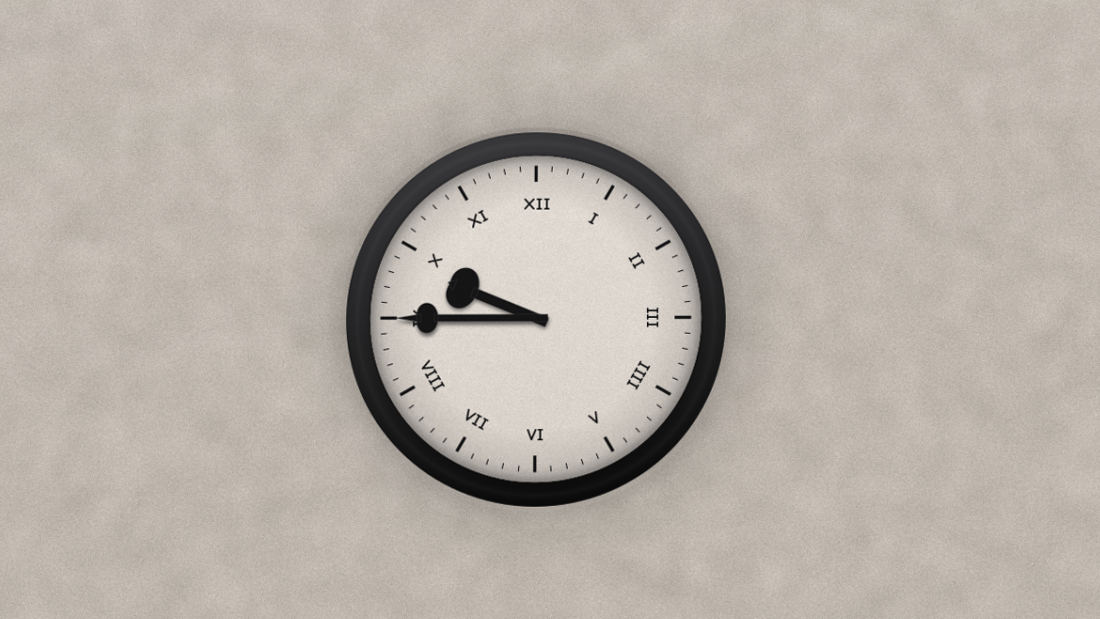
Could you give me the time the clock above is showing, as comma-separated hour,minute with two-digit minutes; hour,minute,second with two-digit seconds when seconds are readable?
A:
9,45
